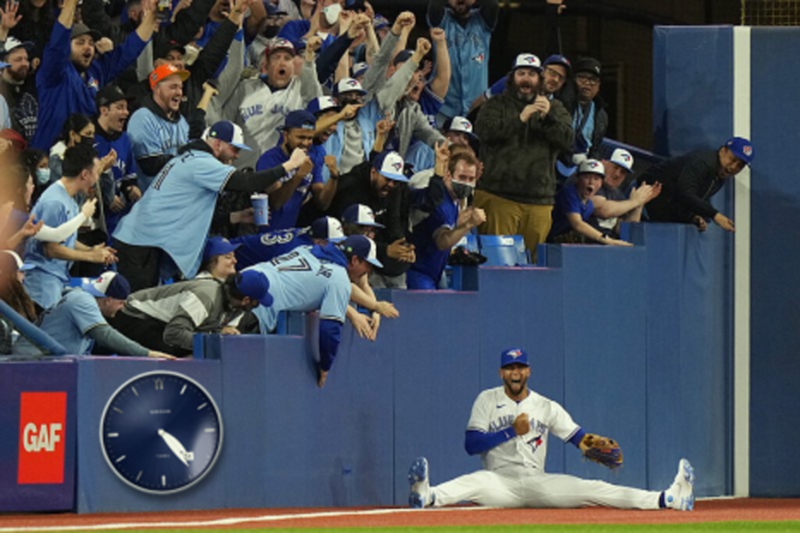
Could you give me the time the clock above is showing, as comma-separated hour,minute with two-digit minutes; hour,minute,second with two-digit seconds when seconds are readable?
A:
4,24
